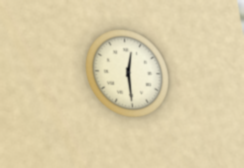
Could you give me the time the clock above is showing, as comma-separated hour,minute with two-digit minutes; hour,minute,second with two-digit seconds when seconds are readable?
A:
12,30
